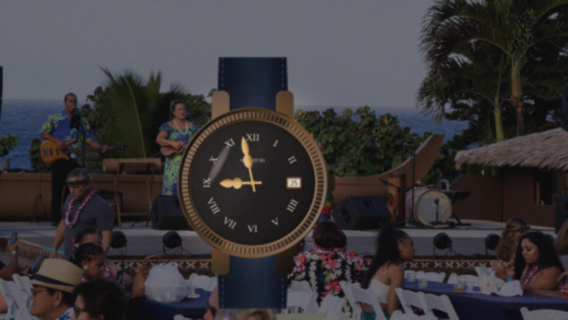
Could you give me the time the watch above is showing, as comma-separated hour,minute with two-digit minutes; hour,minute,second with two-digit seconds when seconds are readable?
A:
8,58
